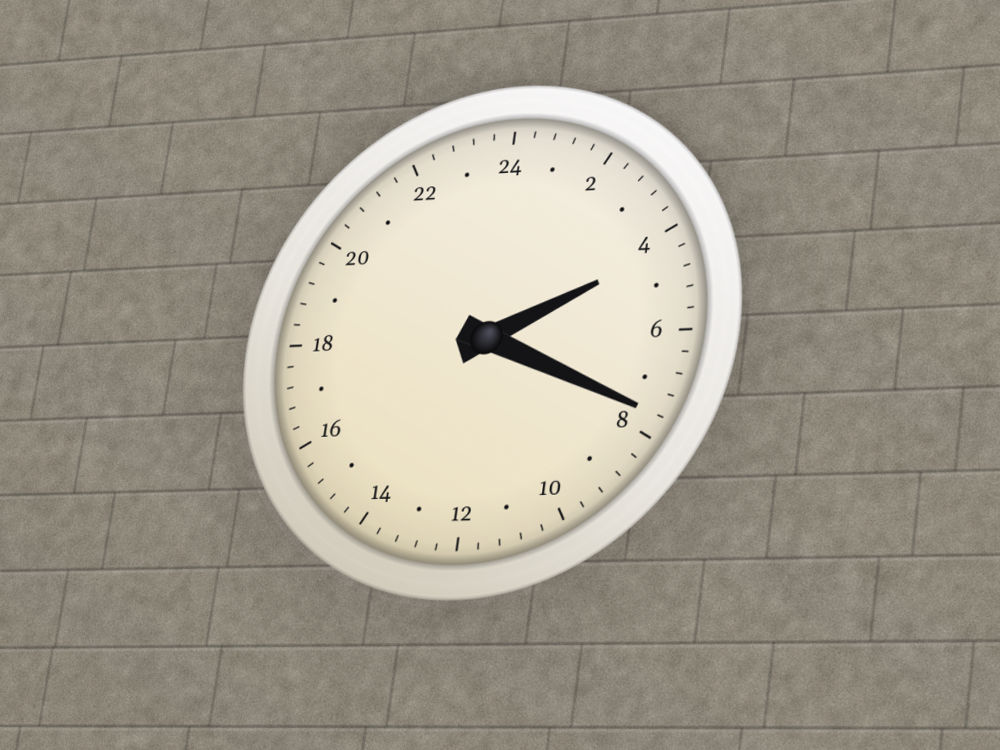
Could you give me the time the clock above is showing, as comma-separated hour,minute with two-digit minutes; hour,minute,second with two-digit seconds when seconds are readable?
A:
4,19
